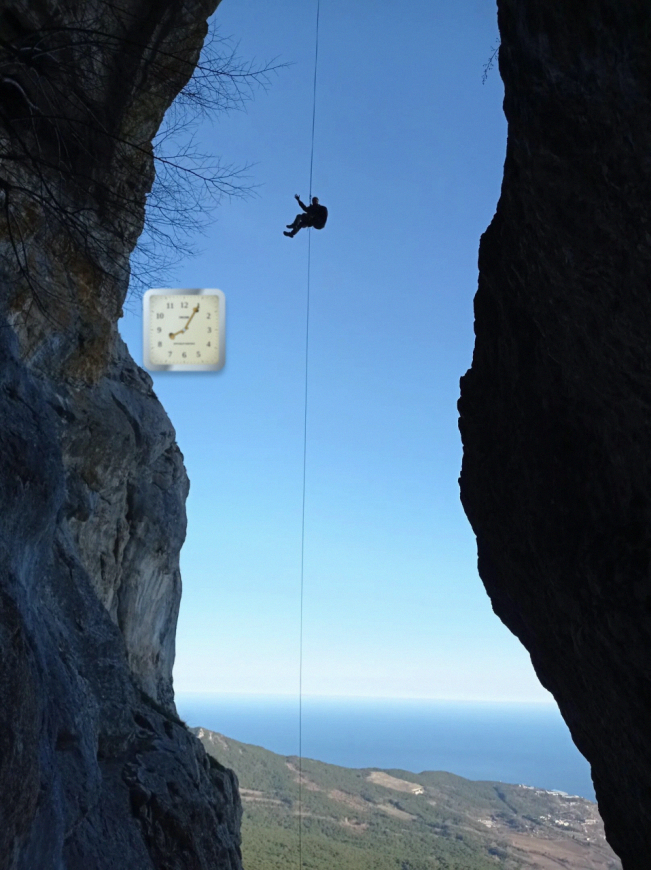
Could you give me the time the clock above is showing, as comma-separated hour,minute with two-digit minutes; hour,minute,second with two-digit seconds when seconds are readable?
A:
8,05
